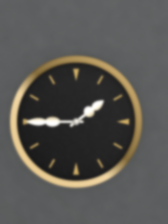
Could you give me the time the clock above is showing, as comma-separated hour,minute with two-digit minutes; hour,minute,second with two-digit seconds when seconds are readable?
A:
1,45
